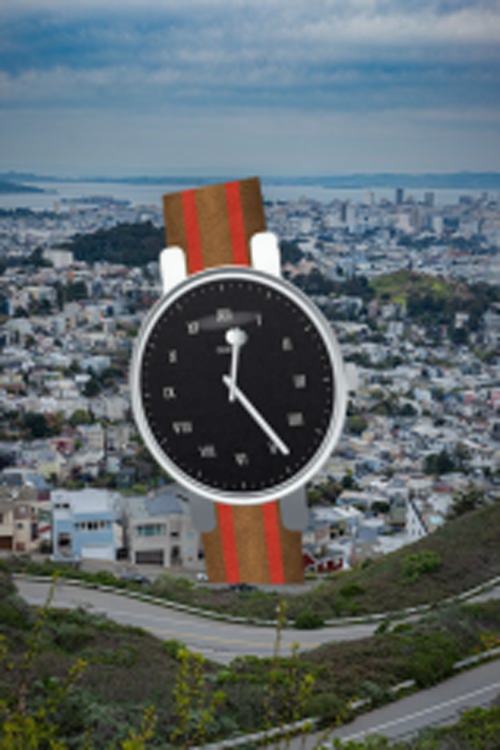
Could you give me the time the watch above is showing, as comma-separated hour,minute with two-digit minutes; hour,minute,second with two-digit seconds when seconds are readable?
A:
12,24
